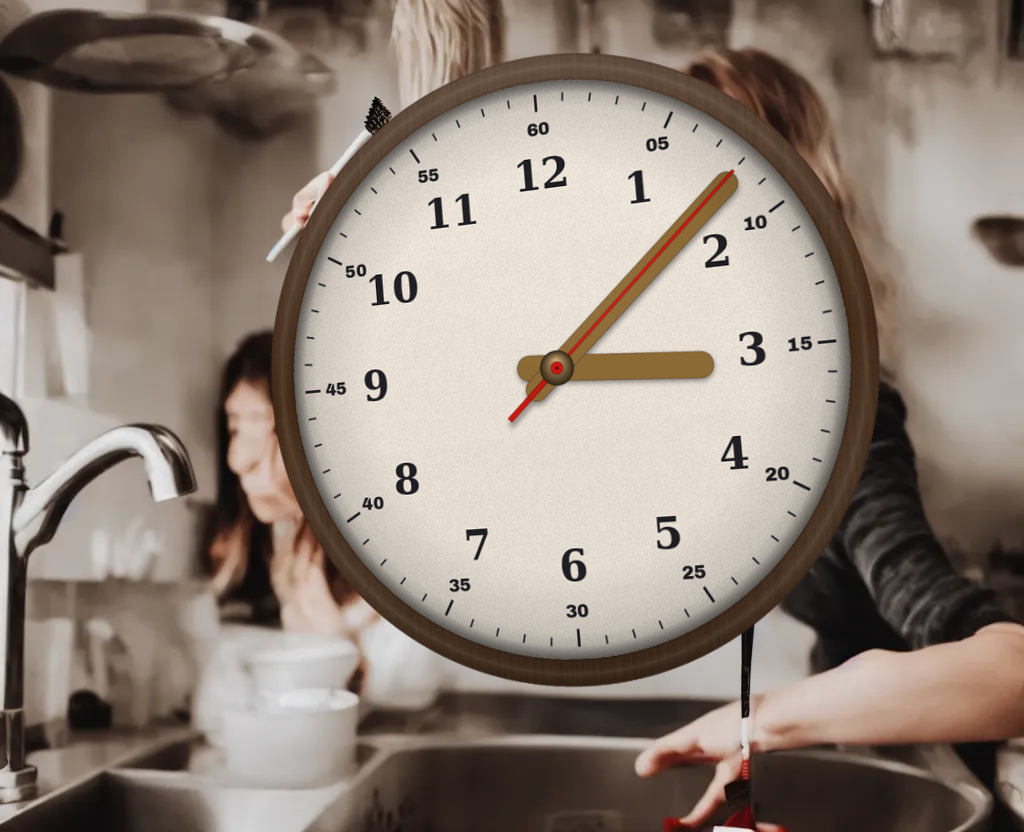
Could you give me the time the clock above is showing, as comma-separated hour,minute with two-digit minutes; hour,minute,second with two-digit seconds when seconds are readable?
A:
3,08,08
